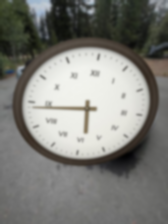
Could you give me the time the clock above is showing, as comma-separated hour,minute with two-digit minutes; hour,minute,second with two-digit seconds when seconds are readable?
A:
5,44
